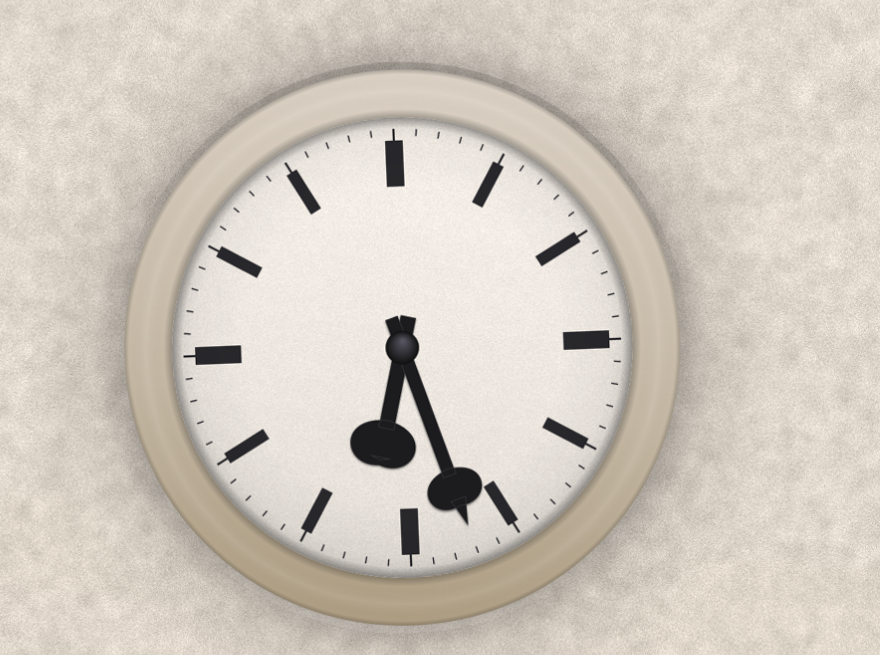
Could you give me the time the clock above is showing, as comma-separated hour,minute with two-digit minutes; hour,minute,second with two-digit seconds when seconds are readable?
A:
6,27
